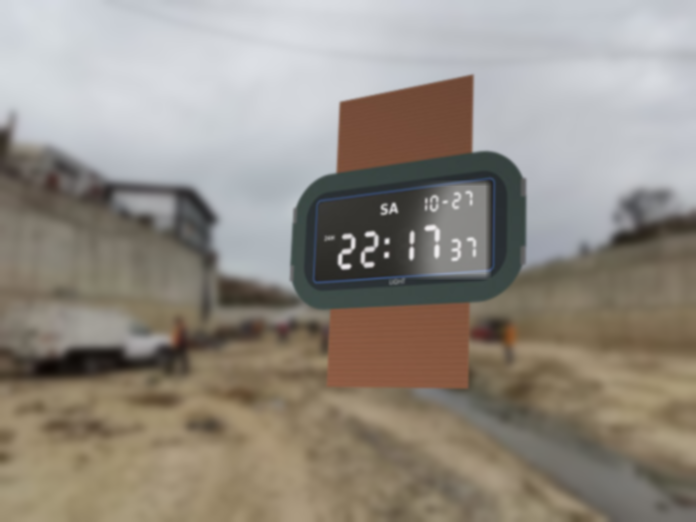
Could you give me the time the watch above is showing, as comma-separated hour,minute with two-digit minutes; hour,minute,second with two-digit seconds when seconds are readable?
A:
22,17,37
